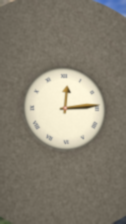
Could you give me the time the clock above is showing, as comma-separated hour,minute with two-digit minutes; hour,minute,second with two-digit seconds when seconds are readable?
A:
12,14
